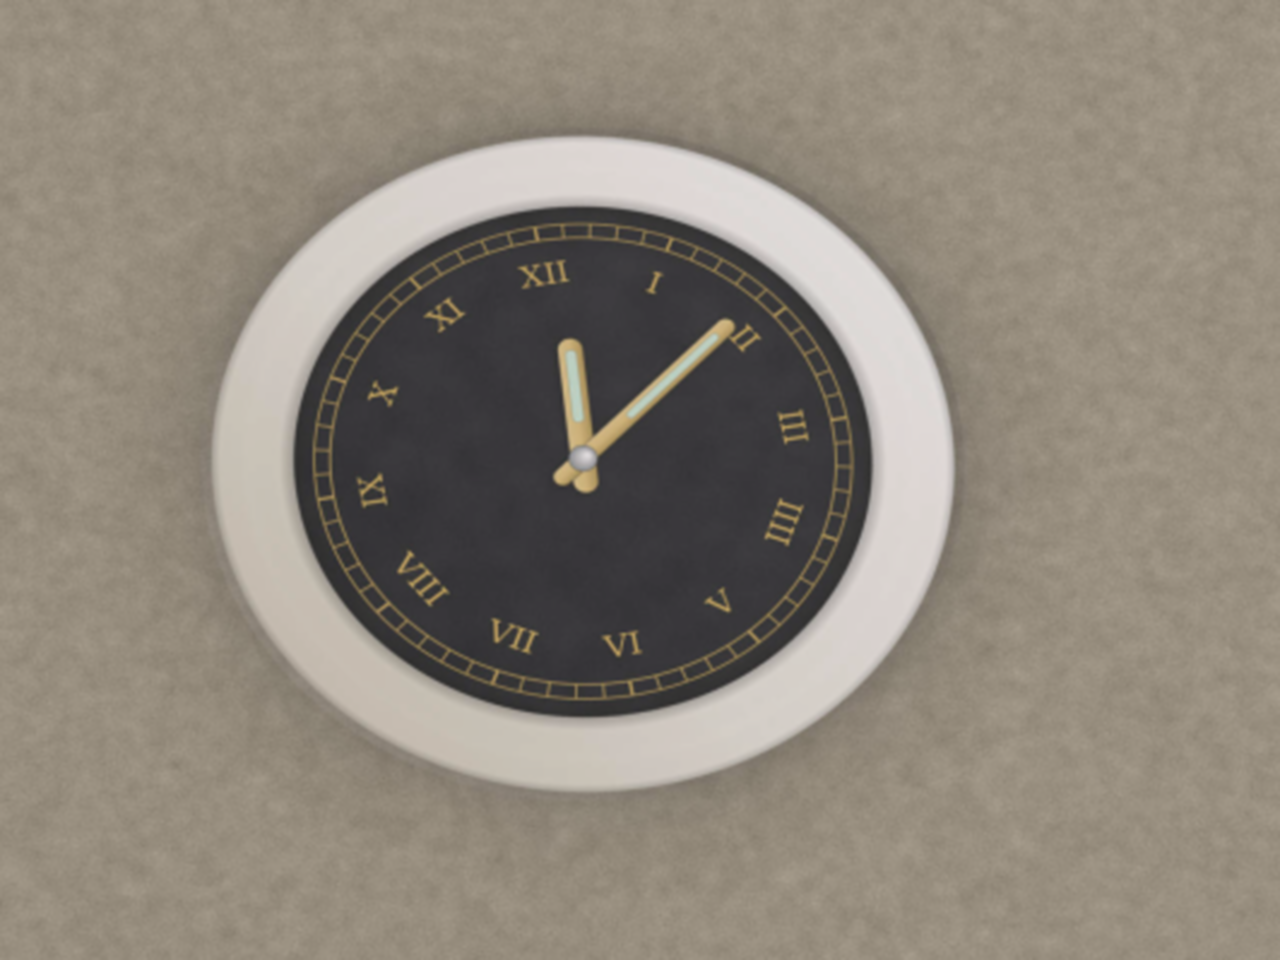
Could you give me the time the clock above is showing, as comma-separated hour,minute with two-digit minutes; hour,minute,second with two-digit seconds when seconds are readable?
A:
12,09
